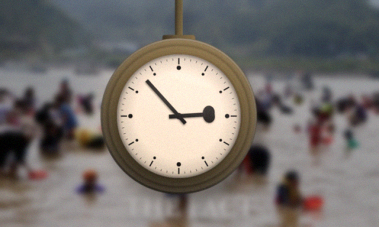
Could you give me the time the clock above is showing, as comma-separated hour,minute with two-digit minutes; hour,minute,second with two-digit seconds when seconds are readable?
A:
2,53
